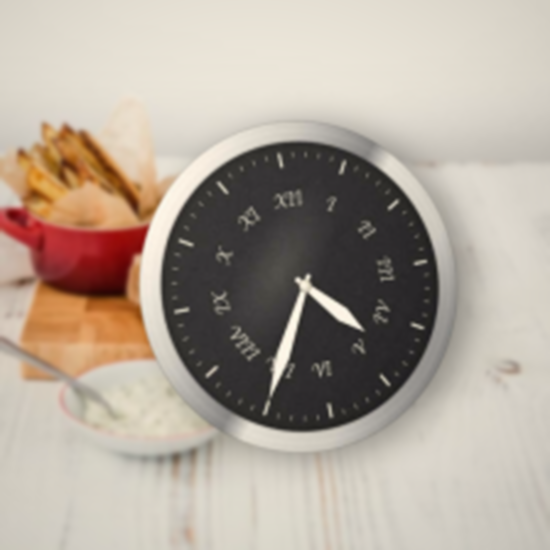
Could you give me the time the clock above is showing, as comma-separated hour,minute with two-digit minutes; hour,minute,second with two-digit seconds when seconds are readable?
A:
4,35
